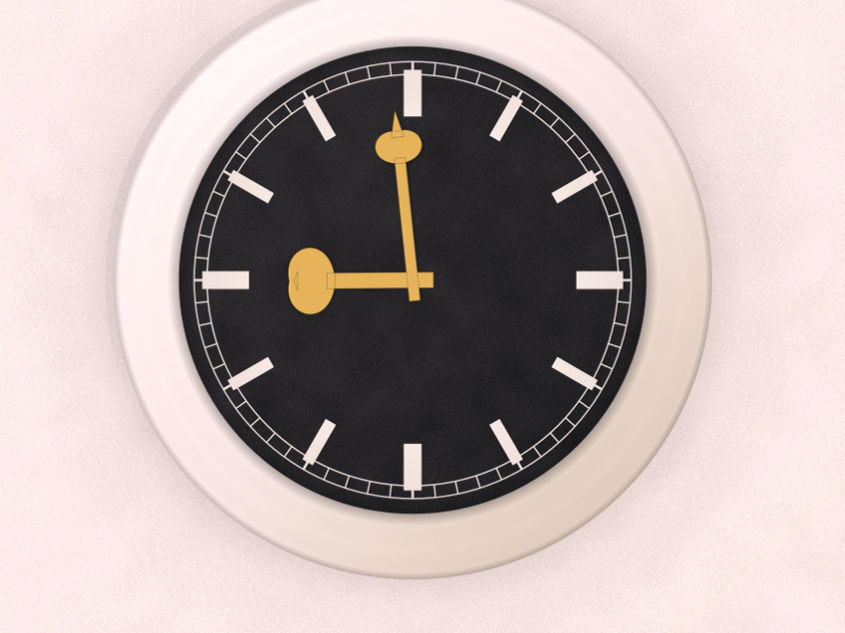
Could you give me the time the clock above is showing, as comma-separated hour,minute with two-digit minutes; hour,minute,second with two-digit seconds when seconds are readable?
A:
8,59
